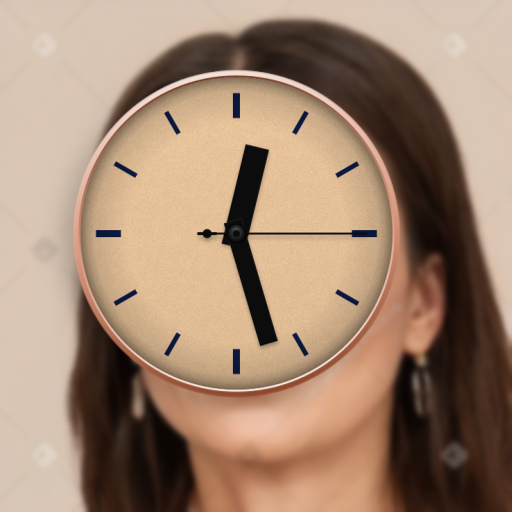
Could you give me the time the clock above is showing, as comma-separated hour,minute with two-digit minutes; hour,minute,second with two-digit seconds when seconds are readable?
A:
12,27,15
